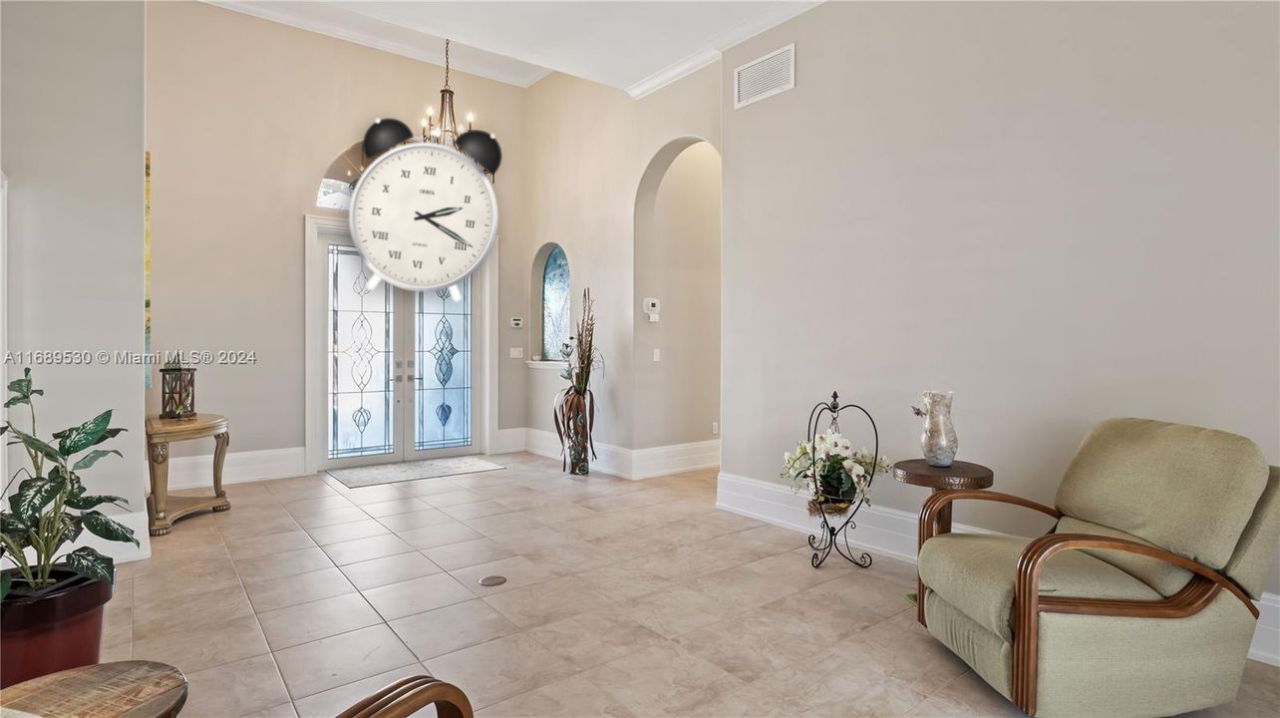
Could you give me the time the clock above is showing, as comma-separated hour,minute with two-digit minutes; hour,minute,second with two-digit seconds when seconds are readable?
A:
2,19
